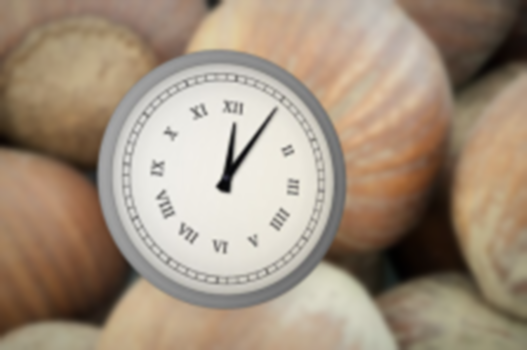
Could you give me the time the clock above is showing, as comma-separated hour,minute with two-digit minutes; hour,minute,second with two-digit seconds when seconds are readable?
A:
12,05
